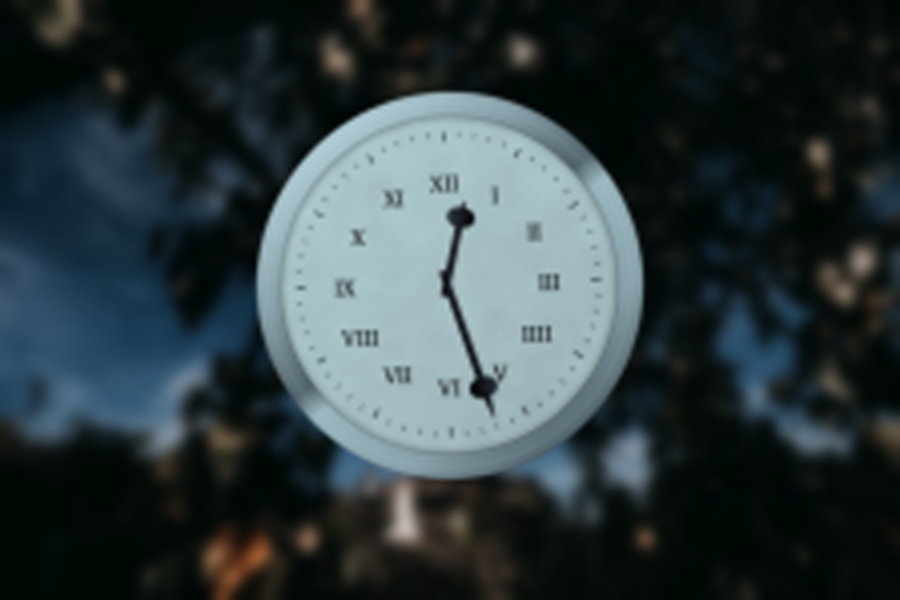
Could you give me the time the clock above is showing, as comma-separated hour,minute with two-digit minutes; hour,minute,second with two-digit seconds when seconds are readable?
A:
12,27
